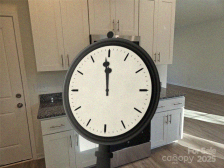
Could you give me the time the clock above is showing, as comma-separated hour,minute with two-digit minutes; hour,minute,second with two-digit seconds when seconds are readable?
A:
11,59
